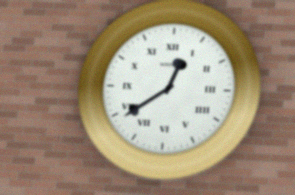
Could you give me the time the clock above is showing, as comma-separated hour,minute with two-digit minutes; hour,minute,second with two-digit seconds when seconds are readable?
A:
12,39
